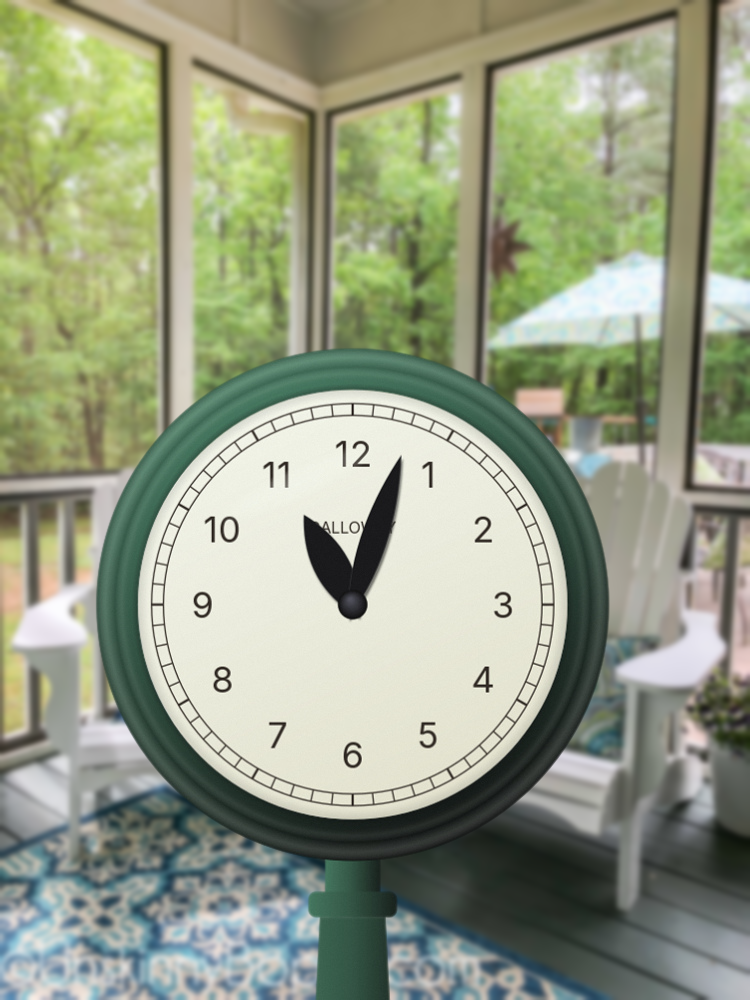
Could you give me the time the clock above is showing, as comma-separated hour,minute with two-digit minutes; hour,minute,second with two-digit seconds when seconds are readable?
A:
11,03
